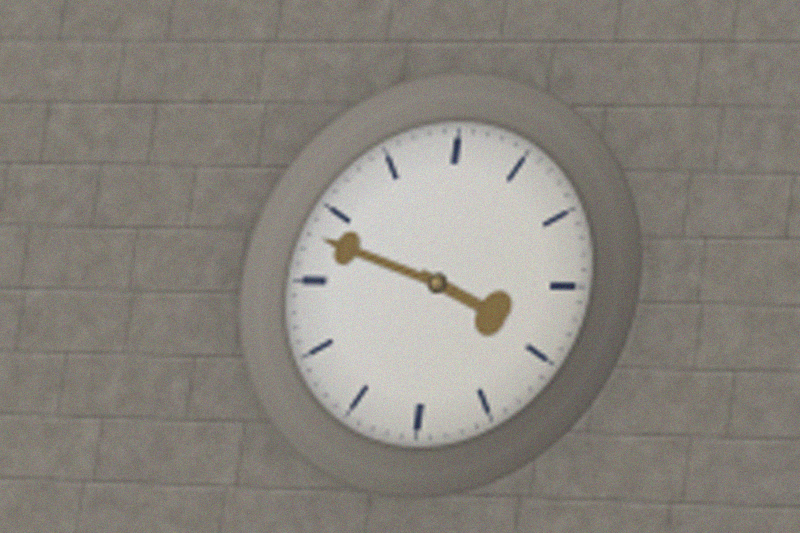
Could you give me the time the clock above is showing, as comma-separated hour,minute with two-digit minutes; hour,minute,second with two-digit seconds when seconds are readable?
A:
3,48
